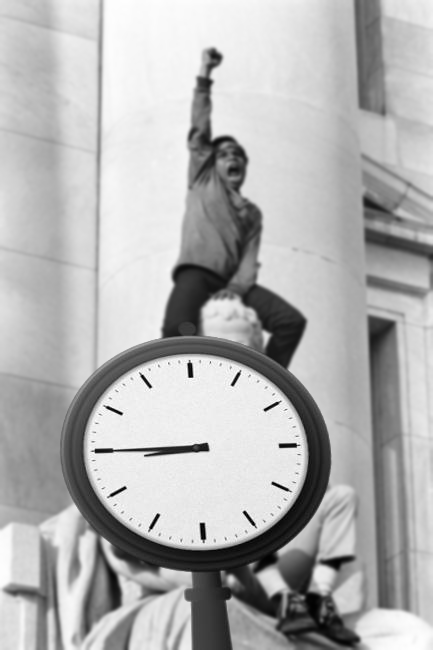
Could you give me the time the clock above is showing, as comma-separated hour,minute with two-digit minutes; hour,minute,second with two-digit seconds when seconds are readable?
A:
8,45
